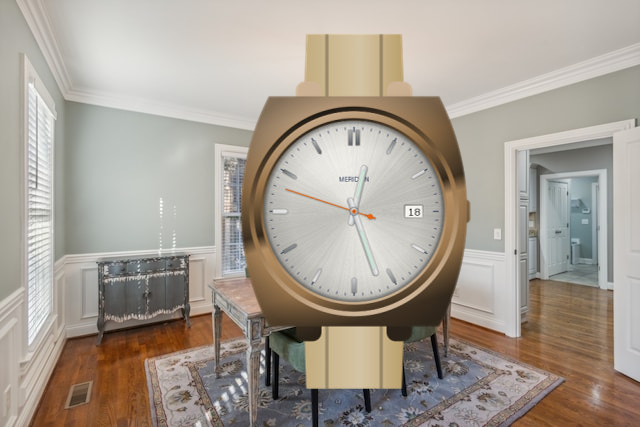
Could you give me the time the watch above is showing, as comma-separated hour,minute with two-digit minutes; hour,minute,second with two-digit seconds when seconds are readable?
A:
12,26,48
